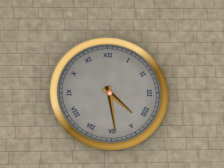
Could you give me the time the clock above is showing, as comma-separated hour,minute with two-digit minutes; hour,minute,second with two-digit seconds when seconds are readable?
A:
4,29
